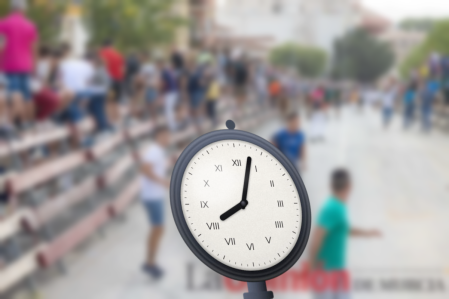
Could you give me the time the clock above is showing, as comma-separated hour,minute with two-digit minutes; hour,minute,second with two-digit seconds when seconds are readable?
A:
8,03
